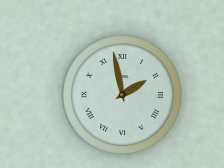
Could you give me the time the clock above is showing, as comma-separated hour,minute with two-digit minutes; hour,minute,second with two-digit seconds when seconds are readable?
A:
1,58
